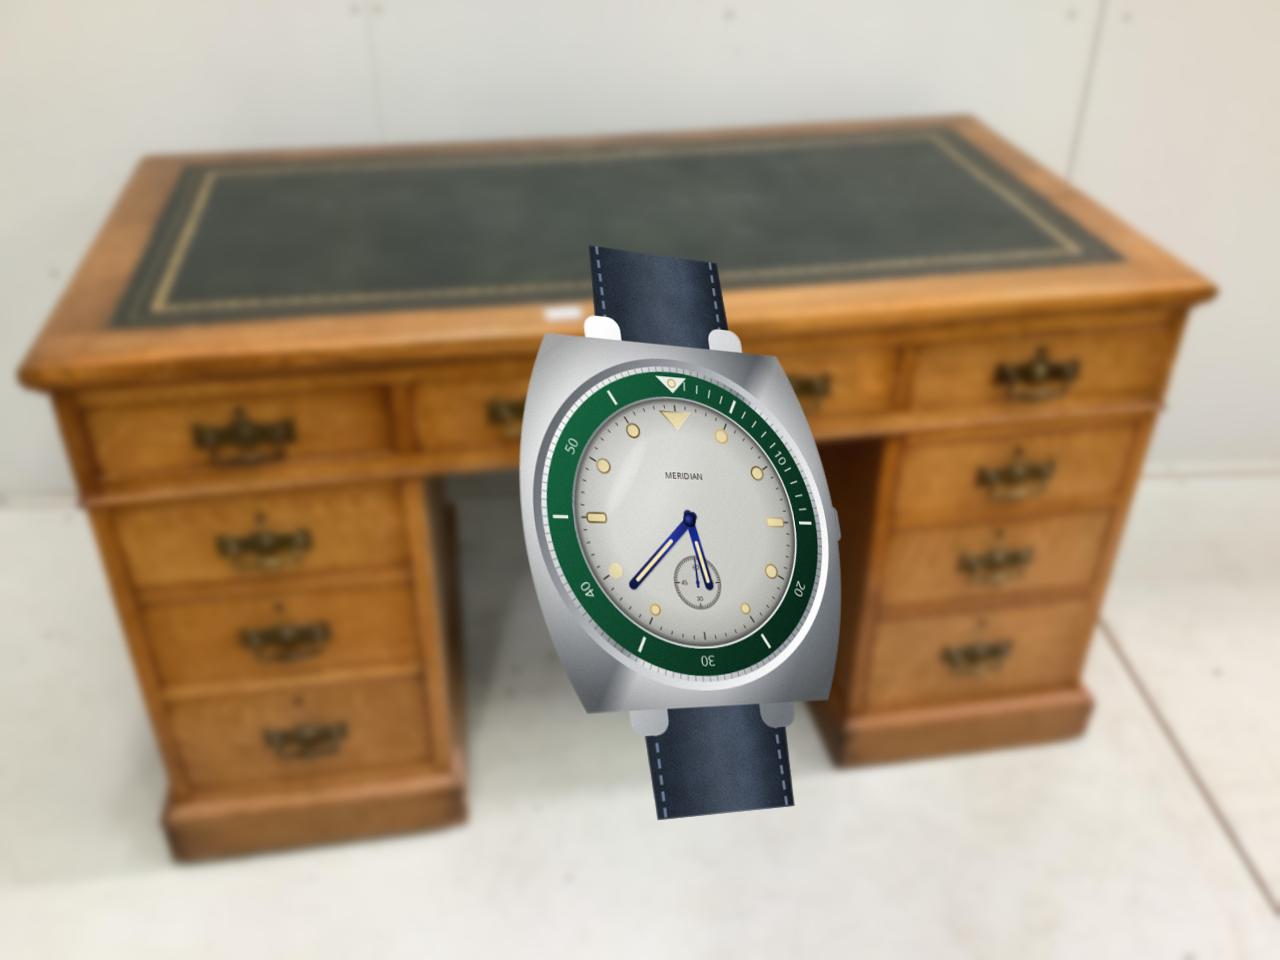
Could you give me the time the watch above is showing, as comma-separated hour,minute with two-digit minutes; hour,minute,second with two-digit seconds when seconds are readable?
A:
5,38
